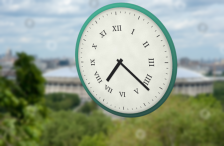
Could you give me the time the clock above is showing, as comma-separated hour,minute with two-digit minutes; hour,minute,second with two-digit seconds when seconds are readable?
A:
7,22
